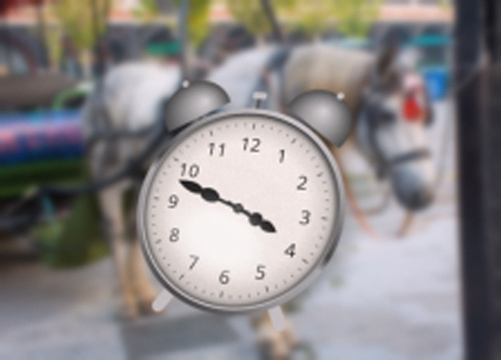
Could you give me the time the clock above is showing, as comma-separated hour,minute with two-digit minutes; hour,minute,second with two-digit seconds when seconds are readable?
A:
3,48
